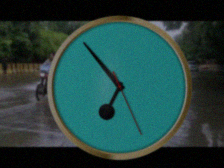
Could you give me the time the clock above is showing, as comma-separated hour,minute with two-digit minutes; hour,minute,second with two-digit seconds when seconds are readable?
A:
6,53,26
